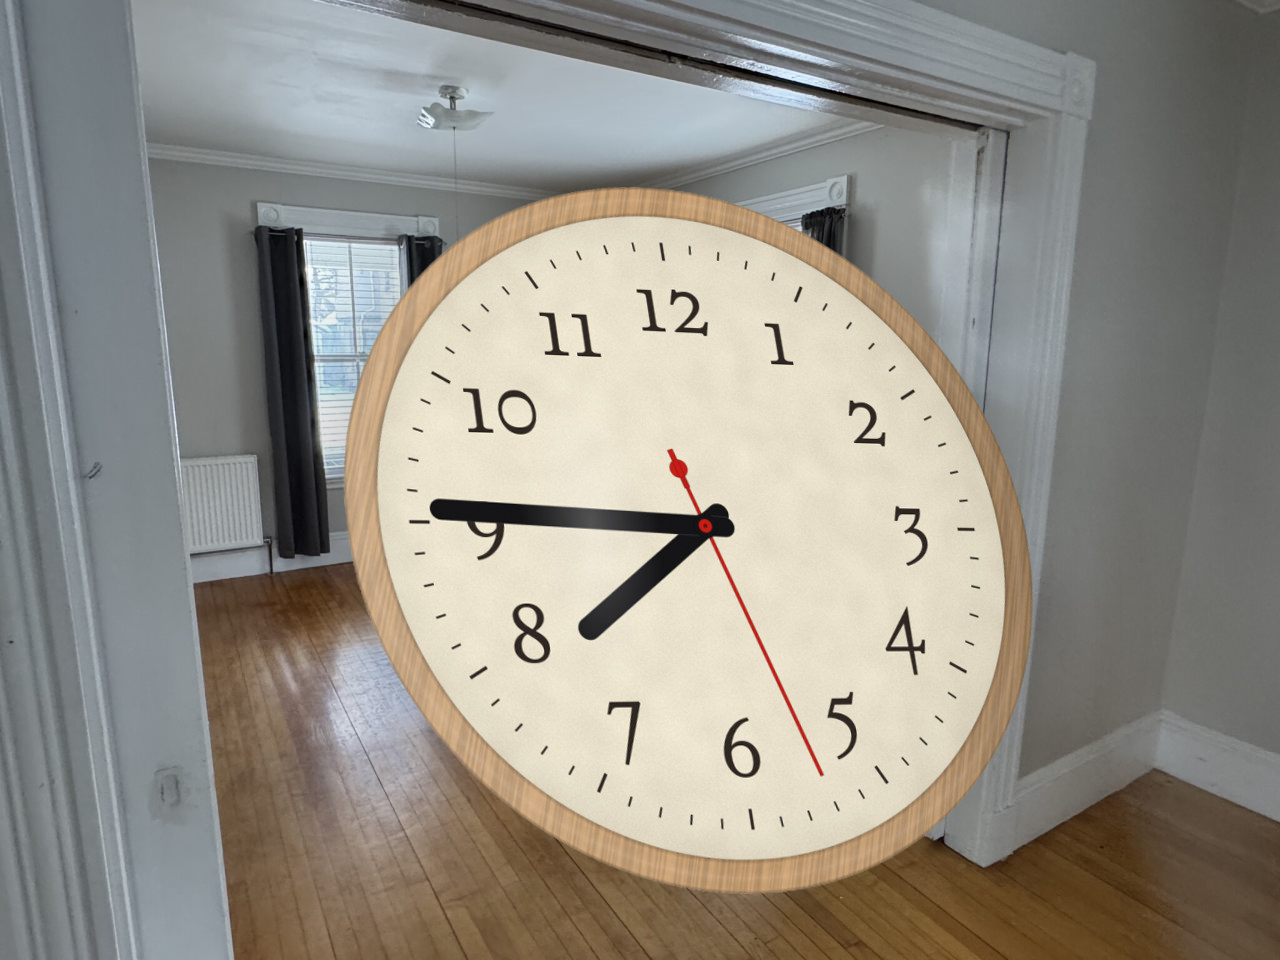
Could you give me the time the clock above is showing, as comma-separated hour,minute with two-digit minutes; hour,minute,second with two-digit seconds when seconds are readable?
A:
7,45,27
